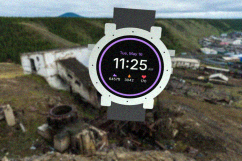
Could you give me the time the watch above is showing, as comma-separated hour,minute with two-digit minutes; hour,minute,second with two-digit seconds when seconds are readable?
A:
11,25
